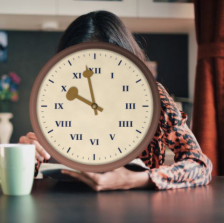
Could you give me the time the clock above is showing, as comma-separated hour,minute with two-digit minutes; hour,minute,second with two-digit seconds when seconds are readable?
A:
9,58
